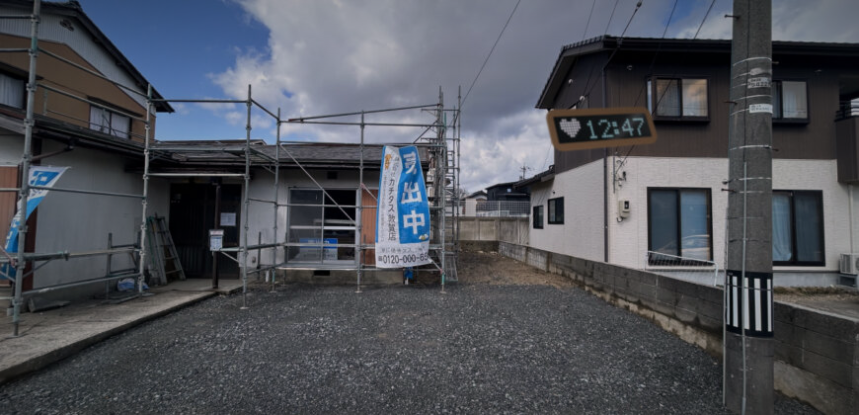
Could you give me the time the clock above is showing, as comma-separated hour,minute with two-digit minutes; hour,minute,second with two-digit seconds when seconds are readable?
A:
12,47
